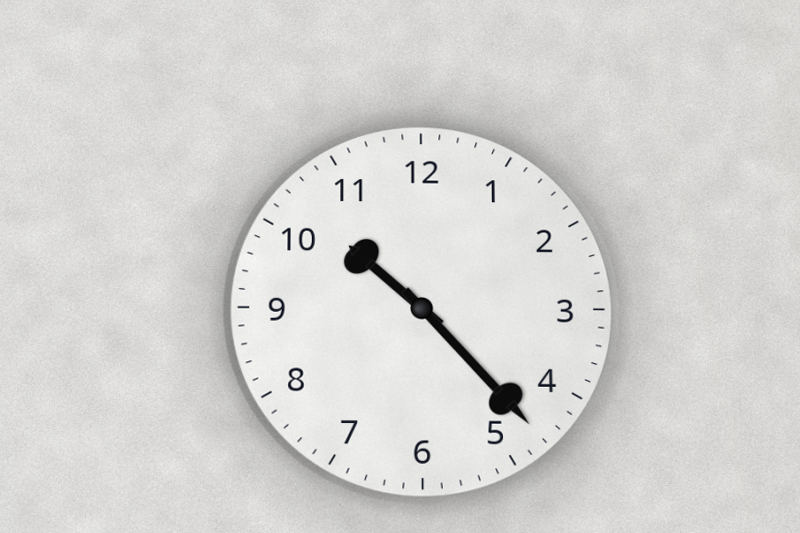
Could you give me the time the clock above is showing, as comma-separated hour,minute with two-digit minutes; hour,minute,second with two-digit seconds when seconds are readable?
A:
10,23
